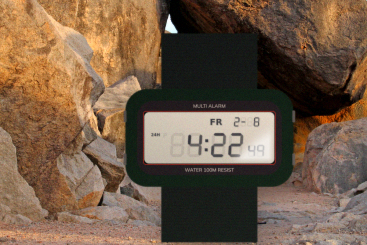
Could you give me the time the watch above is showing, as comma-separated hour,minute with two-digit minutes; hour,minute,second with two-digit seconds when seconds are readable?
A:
4,22,49
